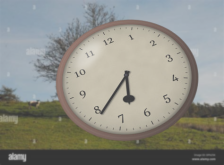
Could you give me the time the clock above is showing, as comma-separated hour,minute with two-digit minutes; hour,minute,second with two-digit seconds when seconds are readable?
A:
6,39
